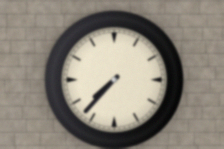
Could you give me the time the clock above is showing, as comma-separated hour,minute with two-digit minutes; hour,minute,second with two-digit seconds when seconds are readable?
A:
7,37
